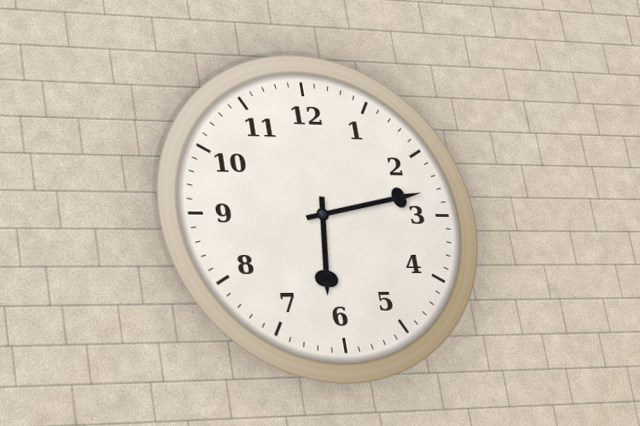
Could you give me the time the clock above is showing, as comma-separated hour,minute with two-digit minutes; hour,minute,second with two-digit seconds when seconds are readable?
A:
6,13
